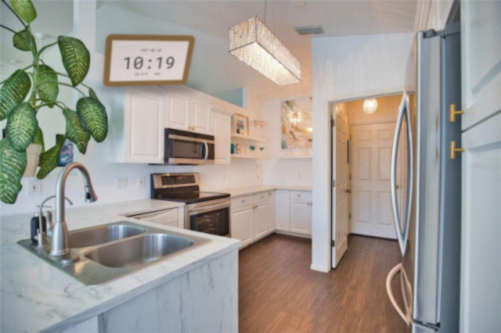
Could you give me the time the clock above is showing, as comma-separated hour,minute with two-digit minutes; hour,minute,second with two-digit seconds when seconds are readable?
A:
10,19
